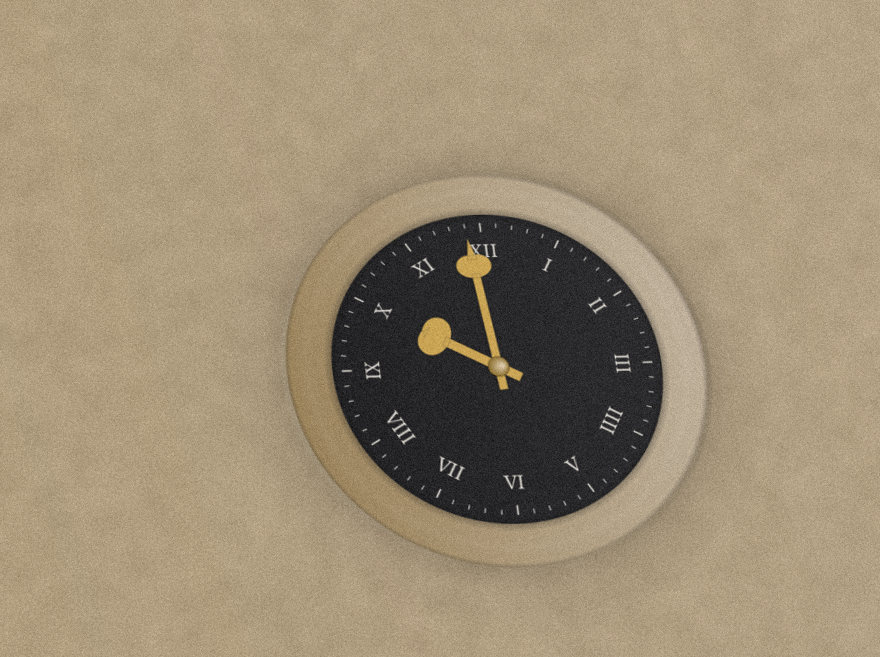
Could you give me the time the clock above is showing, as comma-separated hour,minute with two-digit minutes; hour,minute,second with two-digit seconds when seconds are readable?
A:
9,59
